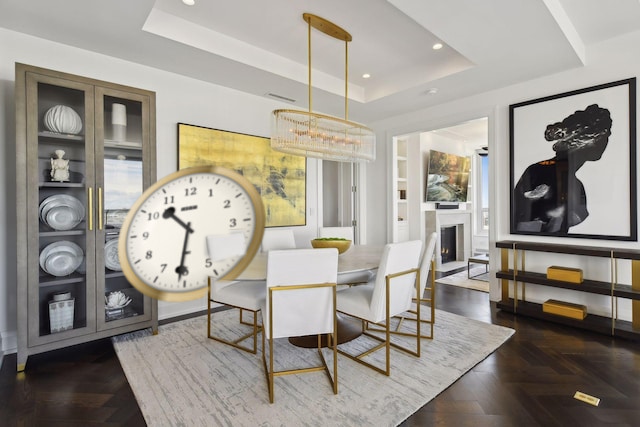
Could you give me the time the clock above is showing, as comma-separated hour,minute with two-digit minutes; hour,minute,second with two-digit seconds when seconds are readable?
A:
10,31
